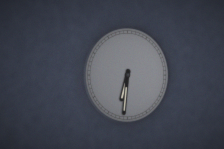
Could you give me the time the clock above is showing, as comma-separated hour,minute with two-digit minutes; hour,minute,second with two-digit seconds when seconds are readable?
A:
6,31
